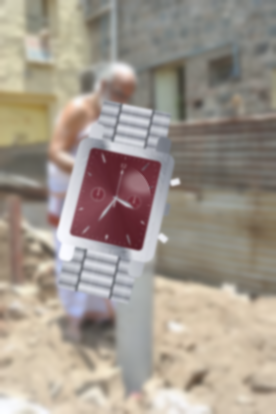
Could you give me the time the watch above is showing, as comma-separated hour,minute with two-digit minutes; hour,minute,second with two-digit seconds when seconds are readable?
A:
3,34
